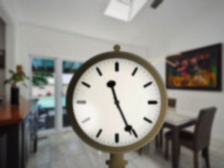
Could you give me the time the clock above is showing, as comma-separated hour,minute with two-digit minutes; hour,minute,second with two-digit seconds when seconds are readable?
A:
11,26
